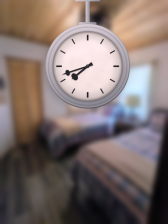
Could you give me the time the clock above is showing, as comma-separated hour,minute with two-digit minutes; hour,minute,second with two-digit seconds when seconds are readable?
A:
7,42
